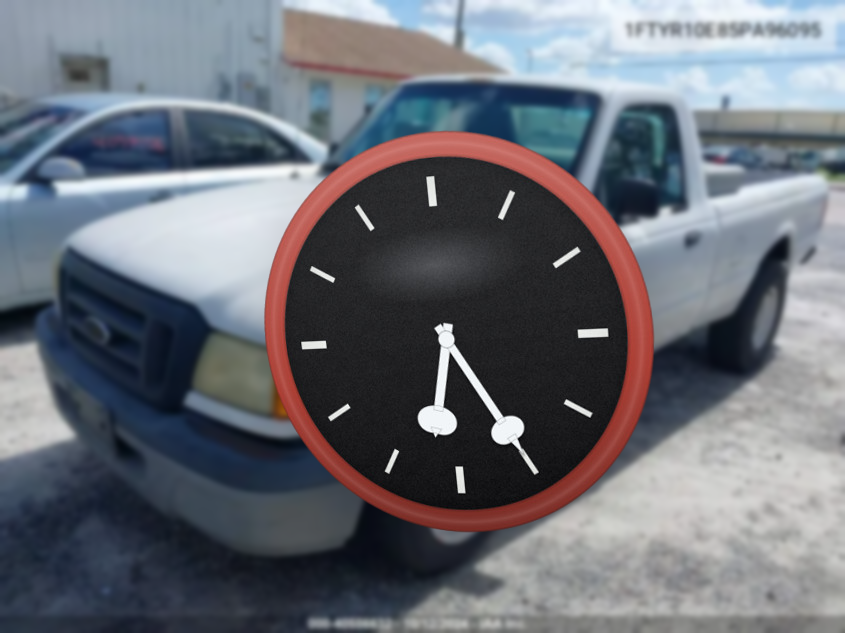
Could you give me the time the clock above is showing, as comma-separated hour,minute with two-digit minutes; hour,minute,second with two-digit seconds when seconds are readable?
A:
6,25
